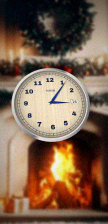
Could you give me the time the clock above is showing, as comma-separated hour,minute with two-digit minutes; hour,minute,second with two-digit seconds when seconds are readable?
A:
3,06
